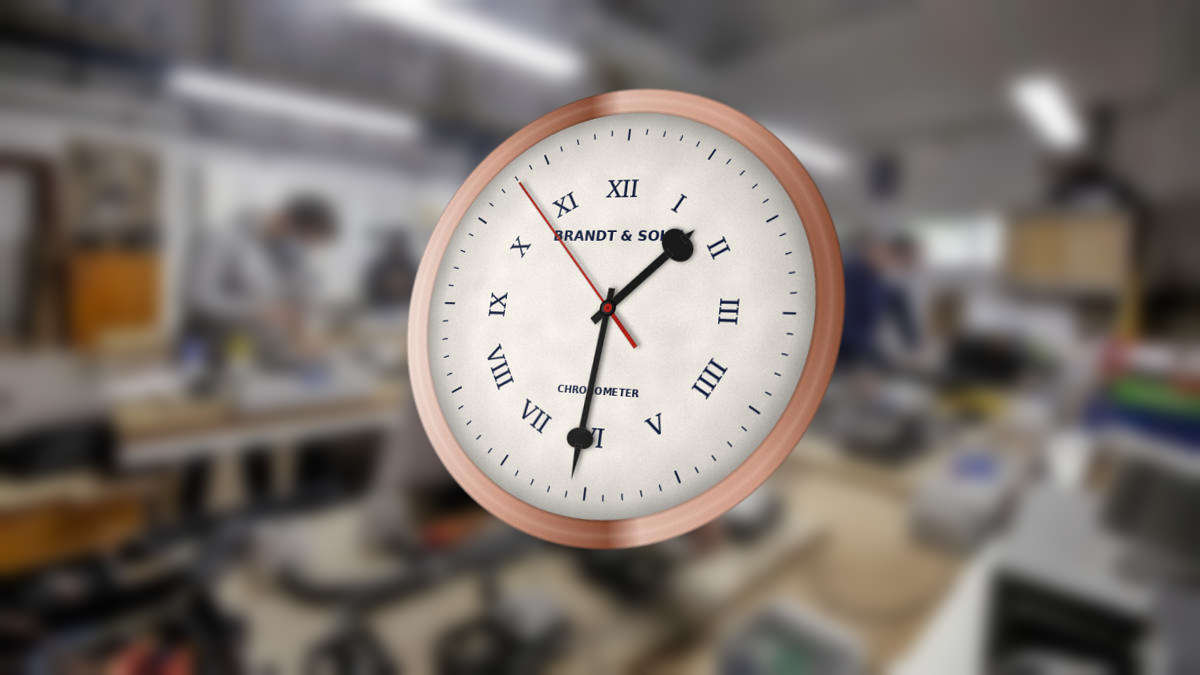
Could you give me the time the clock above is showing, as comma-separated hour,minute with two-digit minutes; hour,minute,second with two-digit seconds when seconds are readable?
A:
1,30,53
